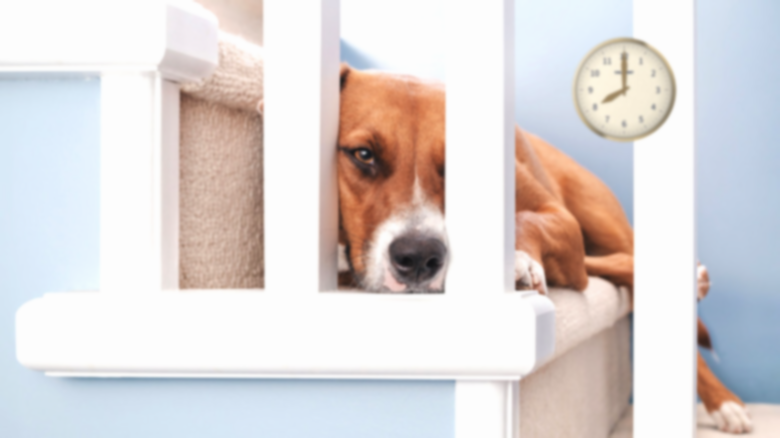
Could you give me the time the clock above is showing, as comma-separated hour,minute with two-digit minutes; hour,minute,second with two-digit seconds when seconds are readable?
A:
8,00
